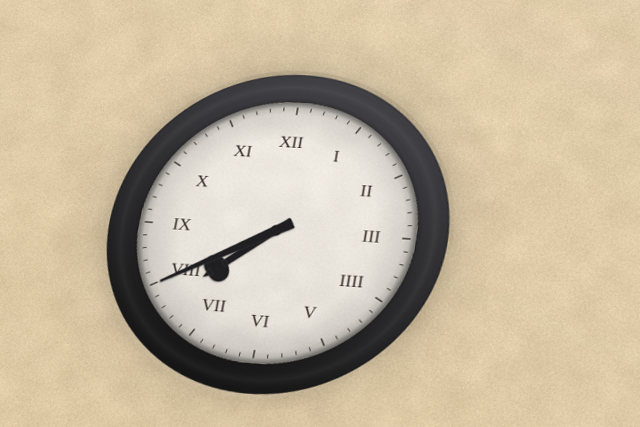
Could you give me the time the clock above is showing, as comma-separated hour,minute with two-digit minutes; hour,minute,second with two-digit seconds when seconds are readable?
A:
7,40
